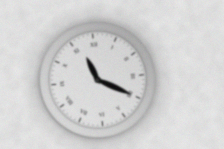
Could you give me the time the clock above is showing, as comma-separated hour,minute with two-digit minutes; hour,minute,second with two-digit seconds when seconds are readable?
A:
11,20
